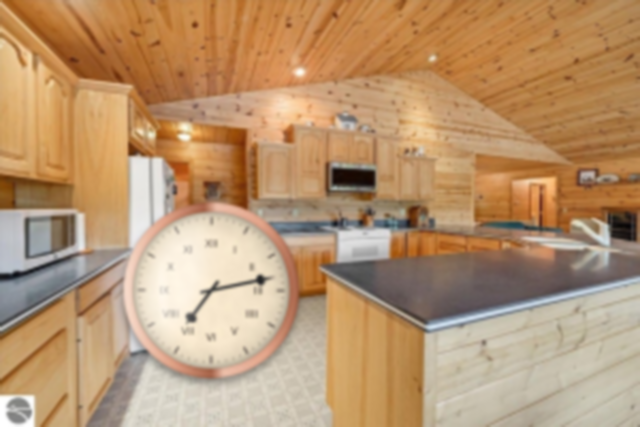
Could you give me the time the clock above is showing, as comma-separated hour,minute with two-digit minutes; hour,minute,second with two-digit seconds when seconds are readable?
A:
7,13
